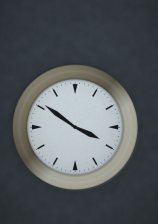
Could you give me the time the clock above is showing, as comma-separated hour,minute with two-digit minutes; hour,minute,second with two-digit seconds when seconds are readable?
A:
3,51
